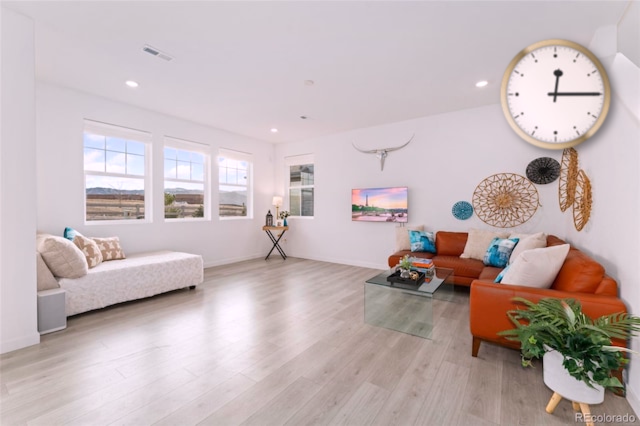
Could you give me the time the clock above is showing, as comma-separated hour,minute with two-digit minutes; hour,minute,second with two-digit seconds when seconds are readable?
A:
12,15
